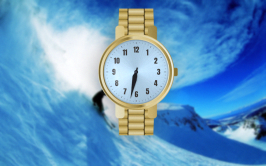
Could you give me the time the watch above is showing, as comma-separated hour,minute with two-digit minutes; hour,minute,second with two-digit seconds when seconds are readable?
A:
6,32
